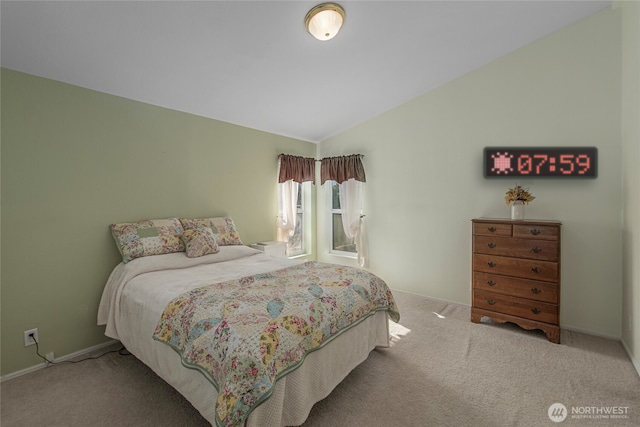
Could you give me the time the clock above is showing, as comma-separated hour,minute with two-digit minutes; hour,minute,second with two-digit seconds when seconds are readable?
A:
7,59
